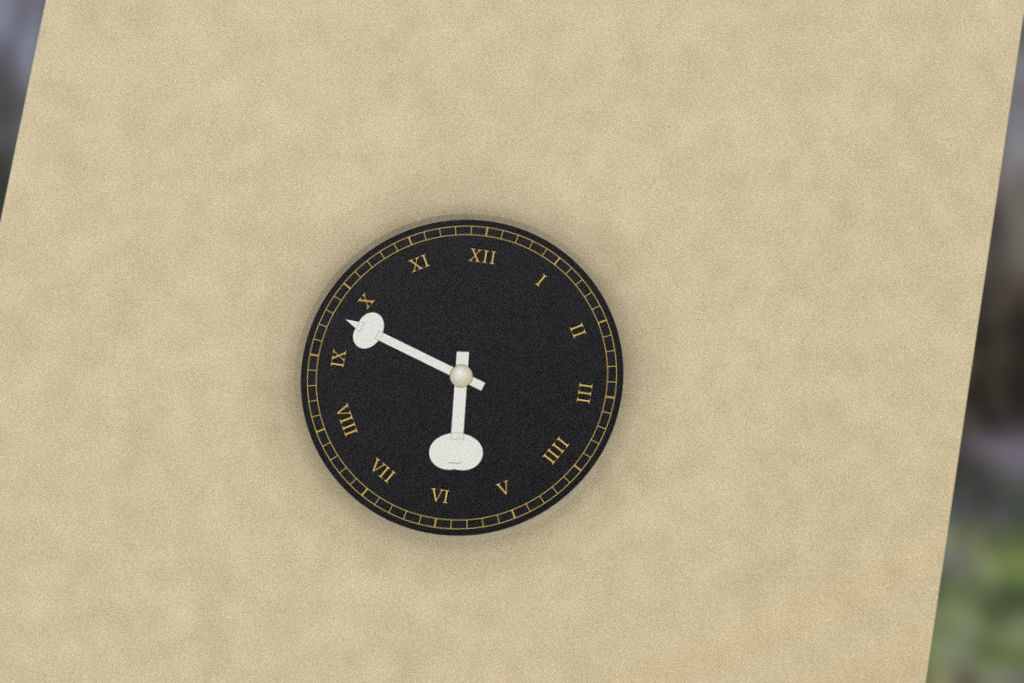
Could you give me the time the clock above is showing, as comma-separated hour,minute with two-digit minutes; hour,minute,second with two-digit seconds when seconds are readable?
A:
5,48
